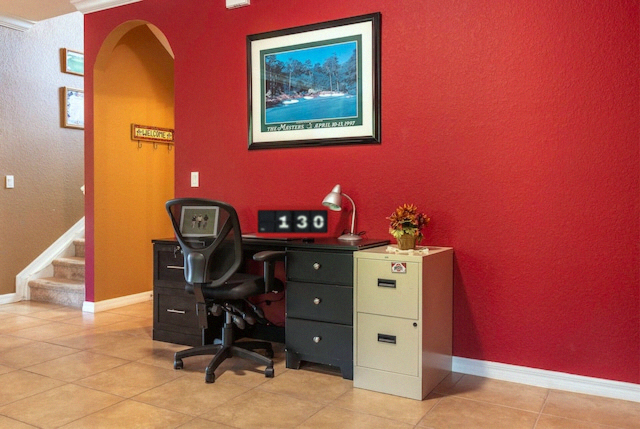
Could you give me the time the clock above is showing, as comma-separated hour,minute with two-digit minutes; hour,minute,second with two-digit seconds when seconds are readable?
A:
1,30
